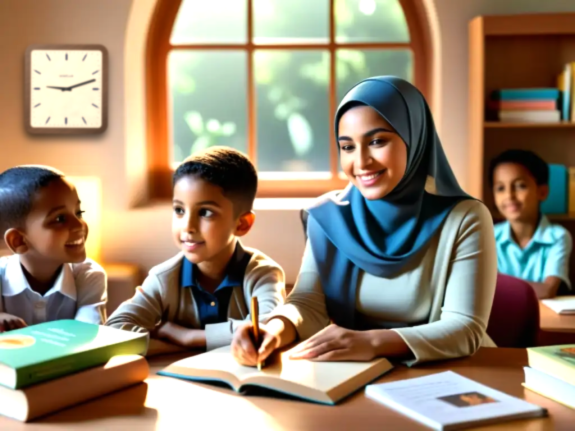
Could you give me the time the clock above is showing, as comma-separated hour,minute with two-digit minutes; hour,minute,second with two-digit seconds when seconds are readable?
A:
9,12
